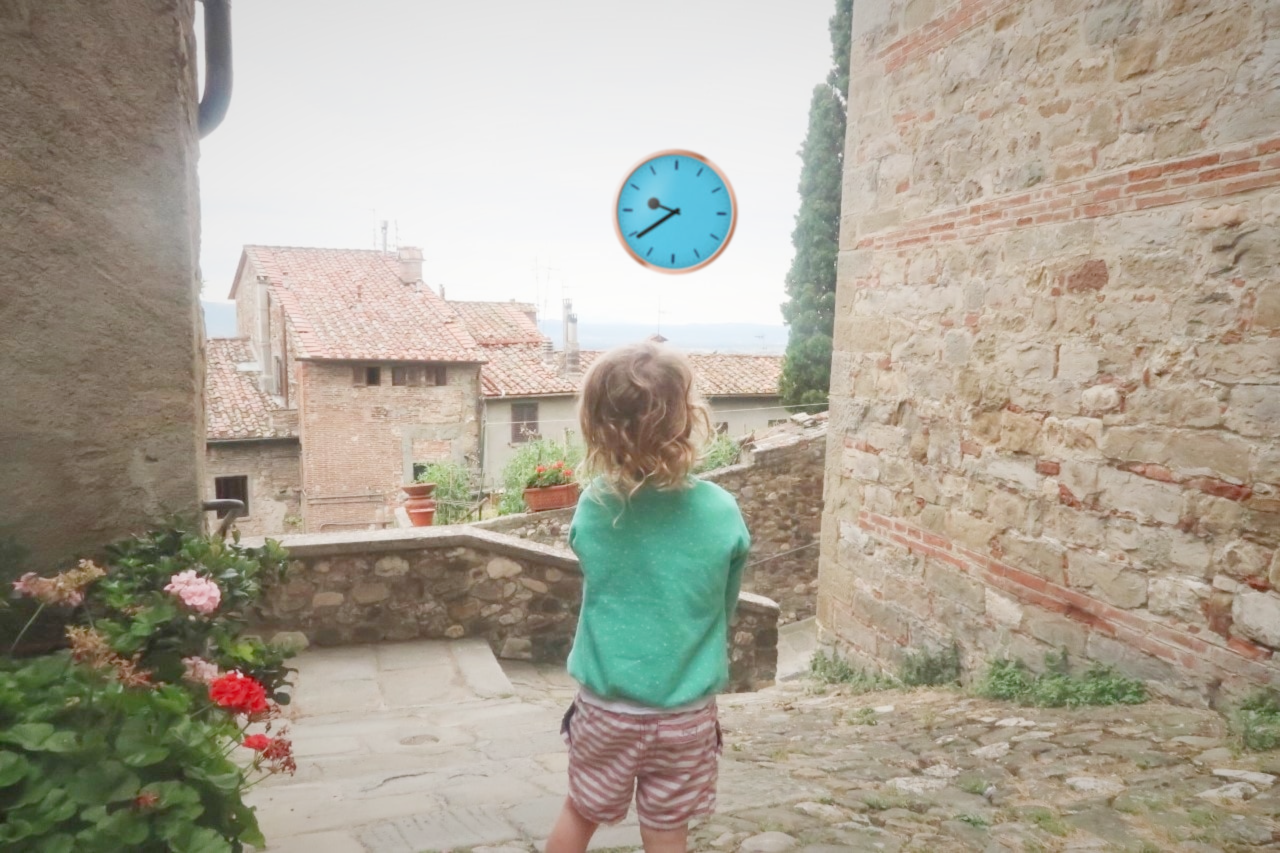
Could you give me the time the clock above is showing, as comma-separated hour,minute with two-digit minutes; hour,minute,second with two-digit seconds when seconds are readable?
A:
9,39
